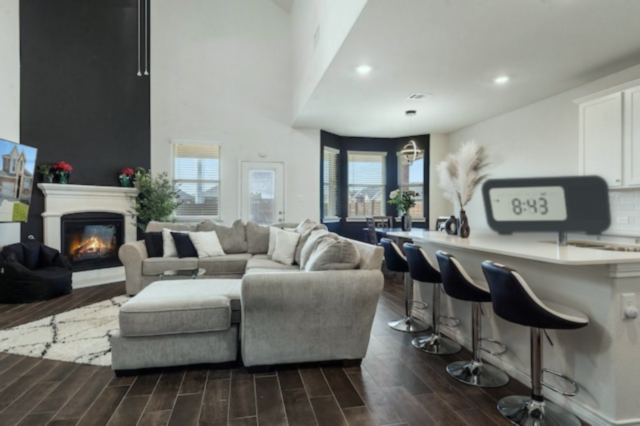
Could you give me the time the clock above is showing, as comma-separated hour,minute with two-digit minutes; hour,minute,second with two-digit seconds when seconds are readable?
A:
8,43
